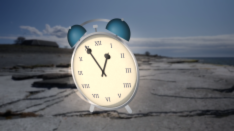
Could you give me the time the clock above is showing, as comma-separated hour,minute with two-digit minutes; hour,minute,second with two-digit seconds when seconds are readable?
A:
12,55
